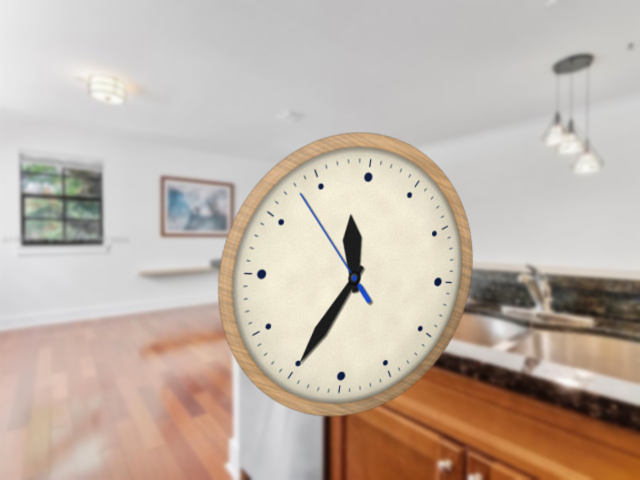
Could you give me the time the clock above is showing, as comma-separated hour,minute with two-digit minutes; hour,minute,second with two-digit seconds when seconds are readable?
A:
11,34,53
